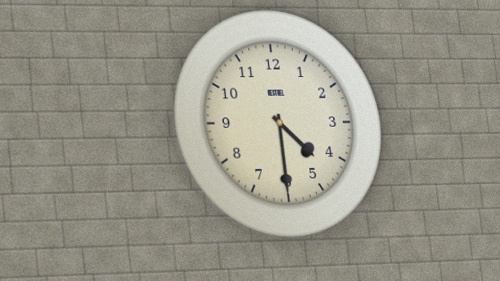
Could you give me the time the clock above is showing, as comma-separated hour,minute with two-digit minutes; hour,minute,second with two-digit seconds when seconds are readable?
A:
4,30
